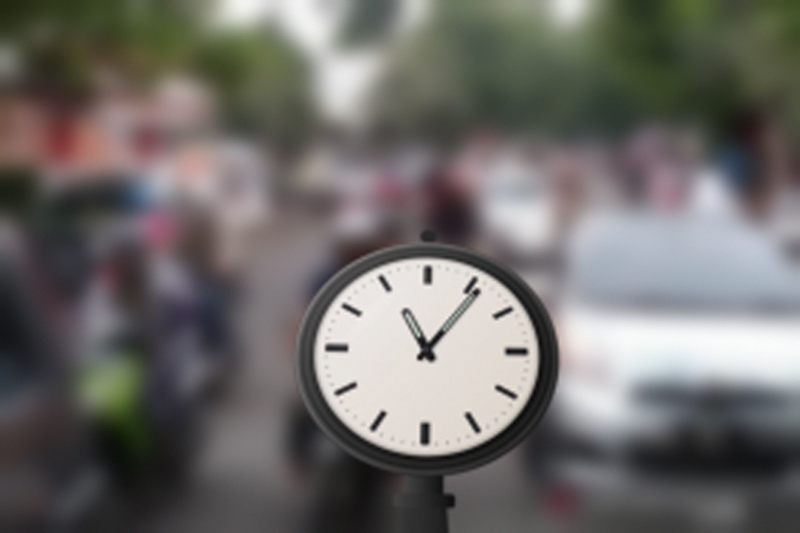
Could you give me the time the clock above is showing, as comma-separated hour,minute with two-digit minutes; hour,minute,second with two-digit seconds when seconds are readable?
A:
11,06
